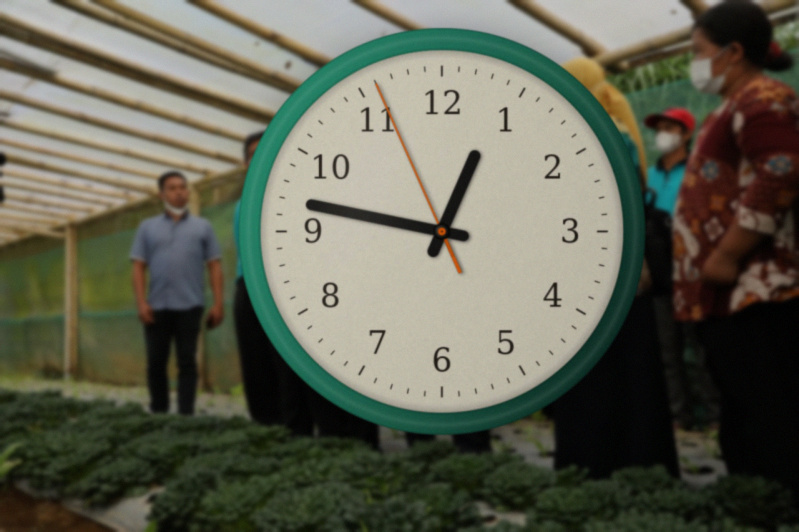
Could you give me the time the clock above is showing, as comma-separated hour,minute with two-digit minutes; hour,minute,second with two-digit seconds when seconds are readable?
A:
12,46,56
